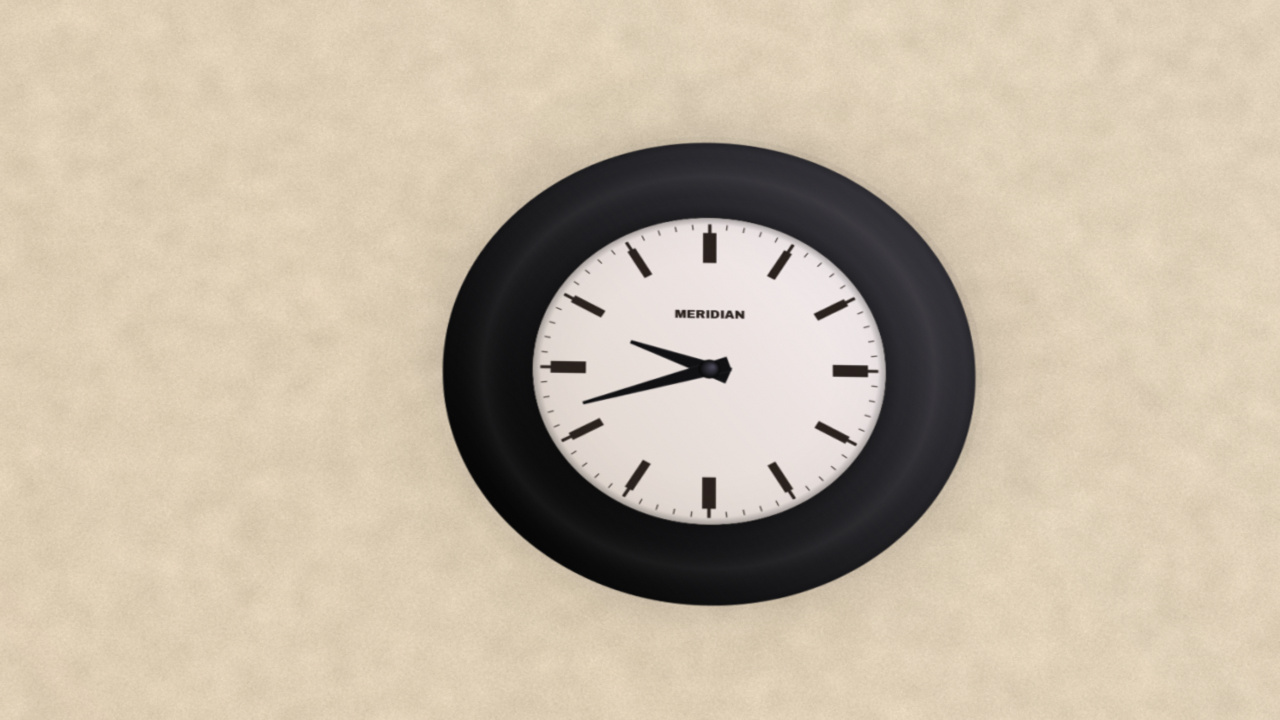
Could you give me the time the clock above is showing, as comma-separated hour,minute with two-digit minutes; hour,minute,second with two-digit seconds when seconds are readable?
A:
9,42
